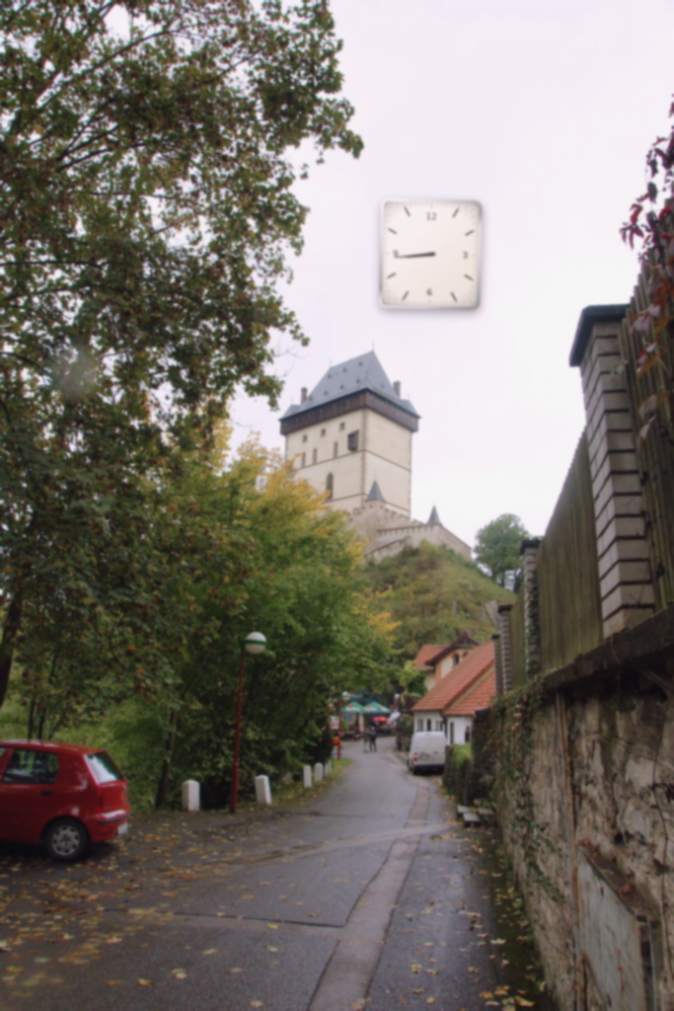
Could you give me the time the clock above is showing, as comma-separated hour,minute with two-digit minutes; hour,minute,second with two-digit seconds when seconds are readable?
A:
8,44
